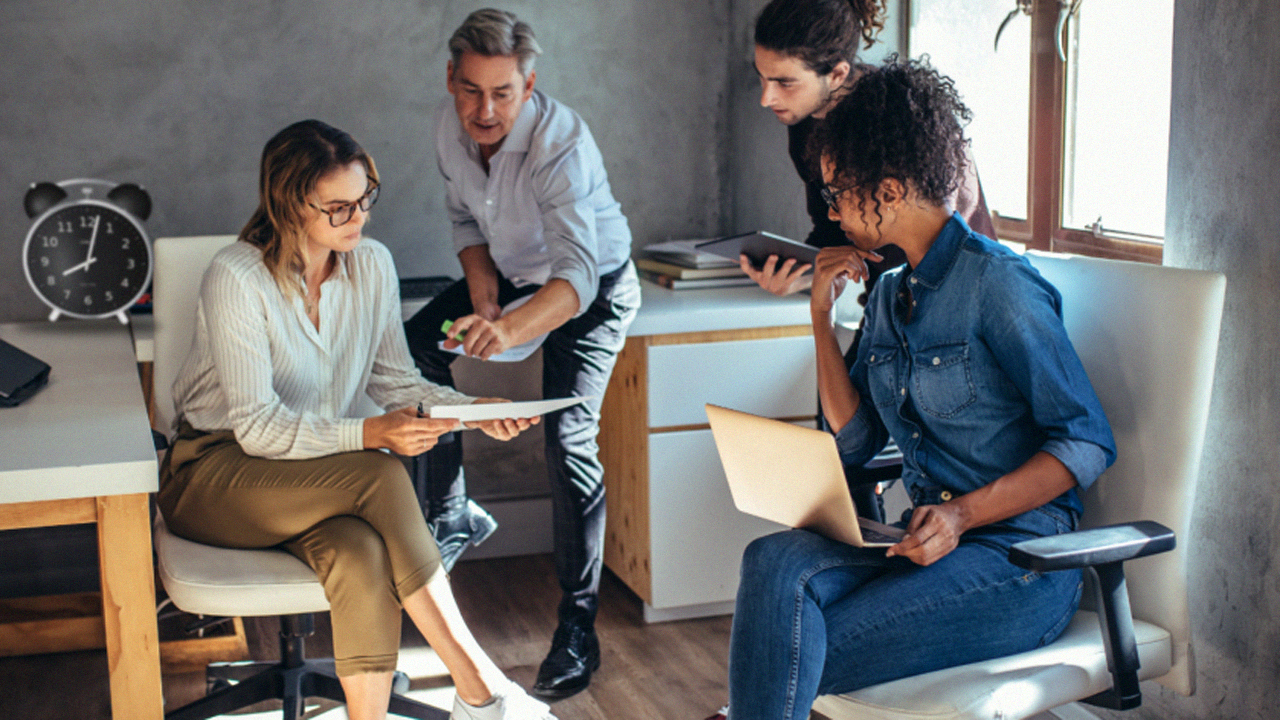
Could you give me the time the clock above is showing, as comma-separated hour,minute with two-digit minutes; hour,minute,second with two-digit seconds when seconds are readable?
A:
8,02
